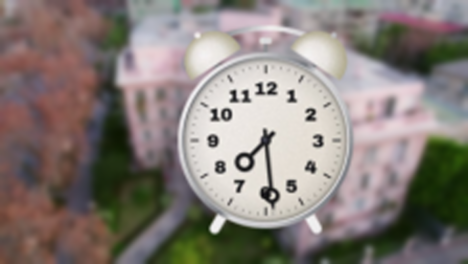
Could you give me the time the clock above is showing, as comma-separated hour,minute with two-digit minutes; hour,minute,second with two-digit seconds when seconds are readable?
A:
7,29
